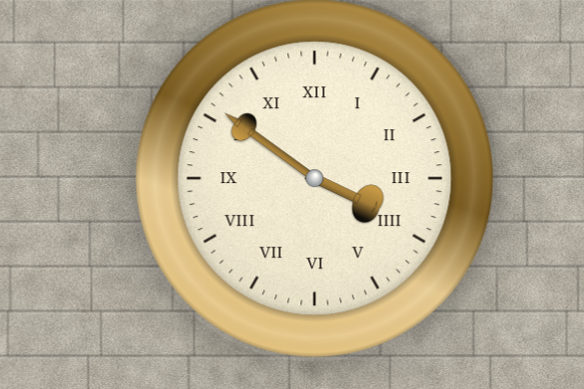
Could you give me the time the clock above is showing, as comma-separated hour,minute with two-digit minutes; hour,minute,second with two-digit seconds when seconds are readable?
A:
3,51
